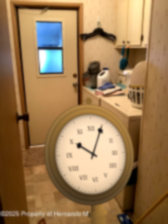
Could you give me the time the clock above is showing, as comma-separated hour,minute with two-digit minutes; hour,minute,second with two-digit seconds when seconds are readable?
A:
10,04
